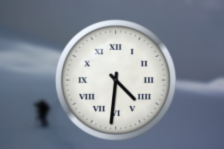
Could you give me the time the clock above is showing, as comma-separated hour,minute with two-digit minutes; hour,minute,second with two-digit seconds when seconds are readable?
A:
4,31
